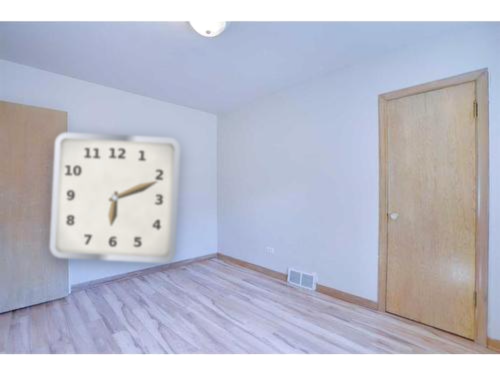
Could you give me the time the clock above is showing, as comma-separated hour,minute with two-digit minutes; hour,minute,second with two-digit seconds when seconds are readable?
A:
6,11
